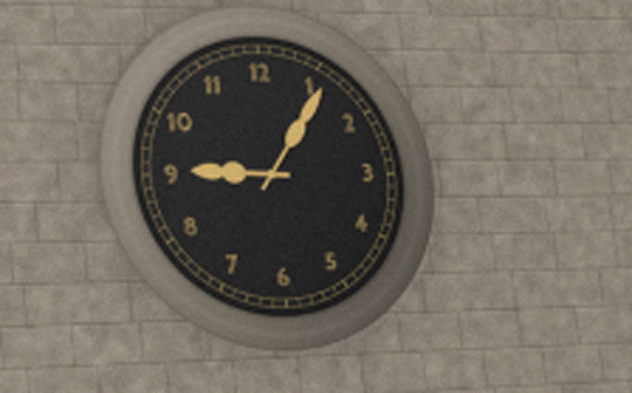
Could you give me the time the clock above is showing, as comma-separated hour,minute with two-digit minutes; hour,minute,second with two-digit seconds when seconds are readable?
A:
9,06
